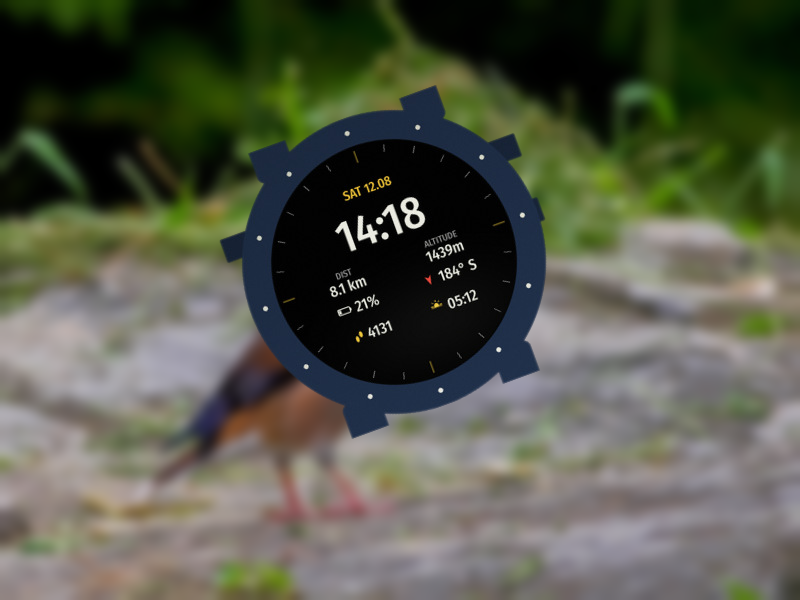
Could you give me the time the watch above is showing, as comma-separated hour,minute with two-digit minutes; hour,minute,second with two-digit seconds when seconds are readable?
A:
14,18
